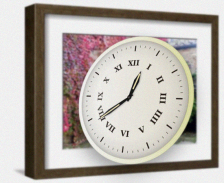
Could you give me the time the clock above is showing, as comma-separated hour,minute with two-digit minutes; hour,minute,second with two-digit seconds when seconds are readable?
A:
12,39
